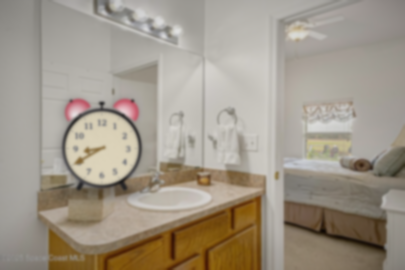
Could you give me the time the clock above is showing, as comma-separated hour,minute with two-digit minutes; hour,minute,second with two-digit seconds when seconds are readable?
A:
8,40
